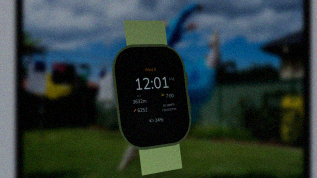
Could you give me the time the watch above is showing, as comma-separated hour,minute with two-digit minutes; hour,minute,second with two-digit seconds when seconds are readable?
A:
12,01
